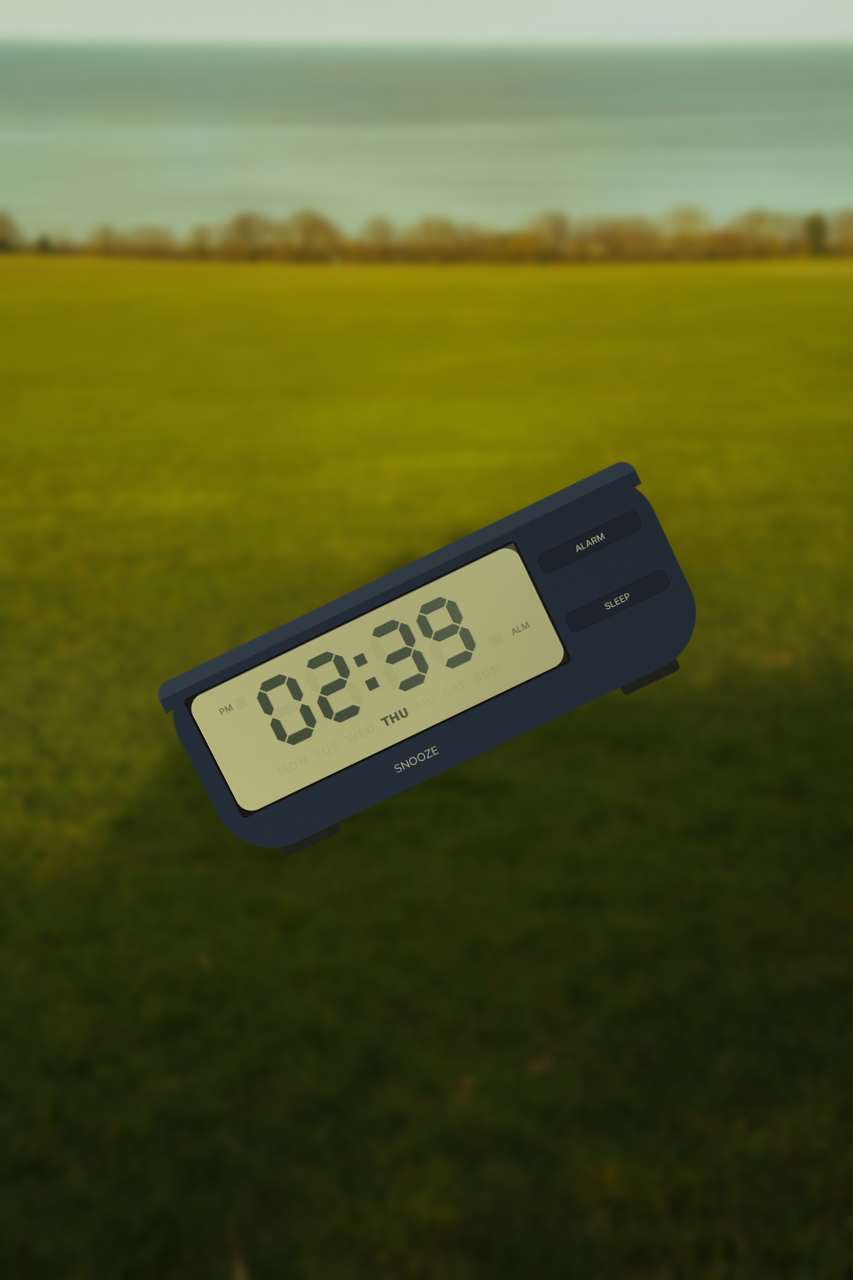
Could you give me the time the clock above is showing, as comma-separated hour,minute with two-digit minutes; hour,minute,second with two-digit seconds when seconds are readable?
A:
2,39
